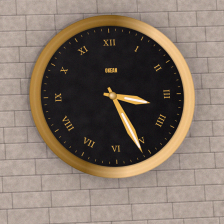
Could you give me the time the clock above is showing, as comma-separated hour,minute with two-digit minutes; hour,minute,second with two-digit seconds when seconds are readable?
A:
3,26
